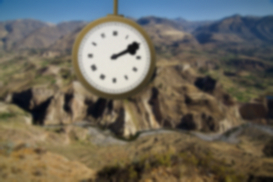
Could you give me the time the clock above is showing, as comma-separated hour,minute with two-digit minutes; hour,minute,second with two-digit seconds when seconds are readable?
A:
2,10
